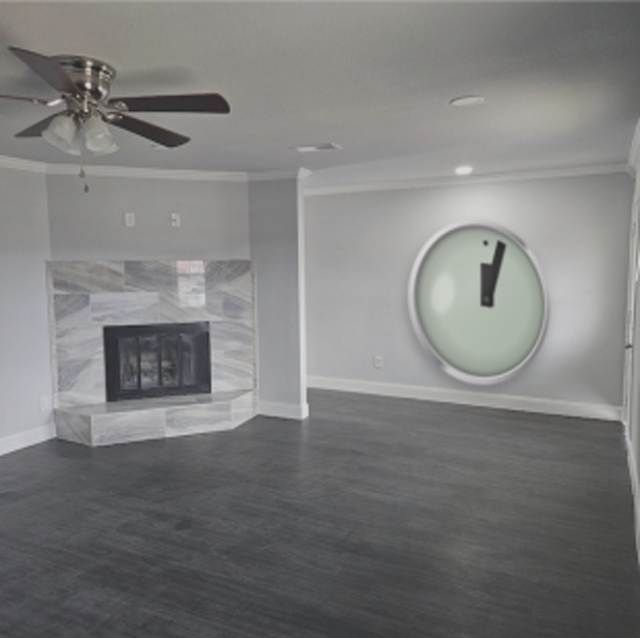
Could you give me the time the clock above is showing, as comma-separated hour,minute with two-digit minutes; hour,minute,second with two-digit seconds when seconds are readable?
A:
12,03
